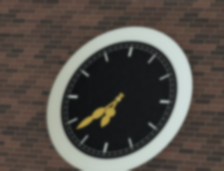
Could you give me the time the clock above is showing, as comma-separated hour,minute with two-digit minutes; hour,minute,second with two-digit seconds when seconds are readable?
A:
6,38
